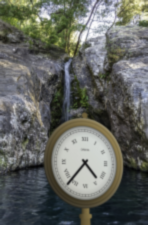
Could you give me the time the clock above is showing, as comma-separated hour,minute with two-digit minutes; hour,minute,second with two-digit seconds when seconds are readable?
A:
4,37
